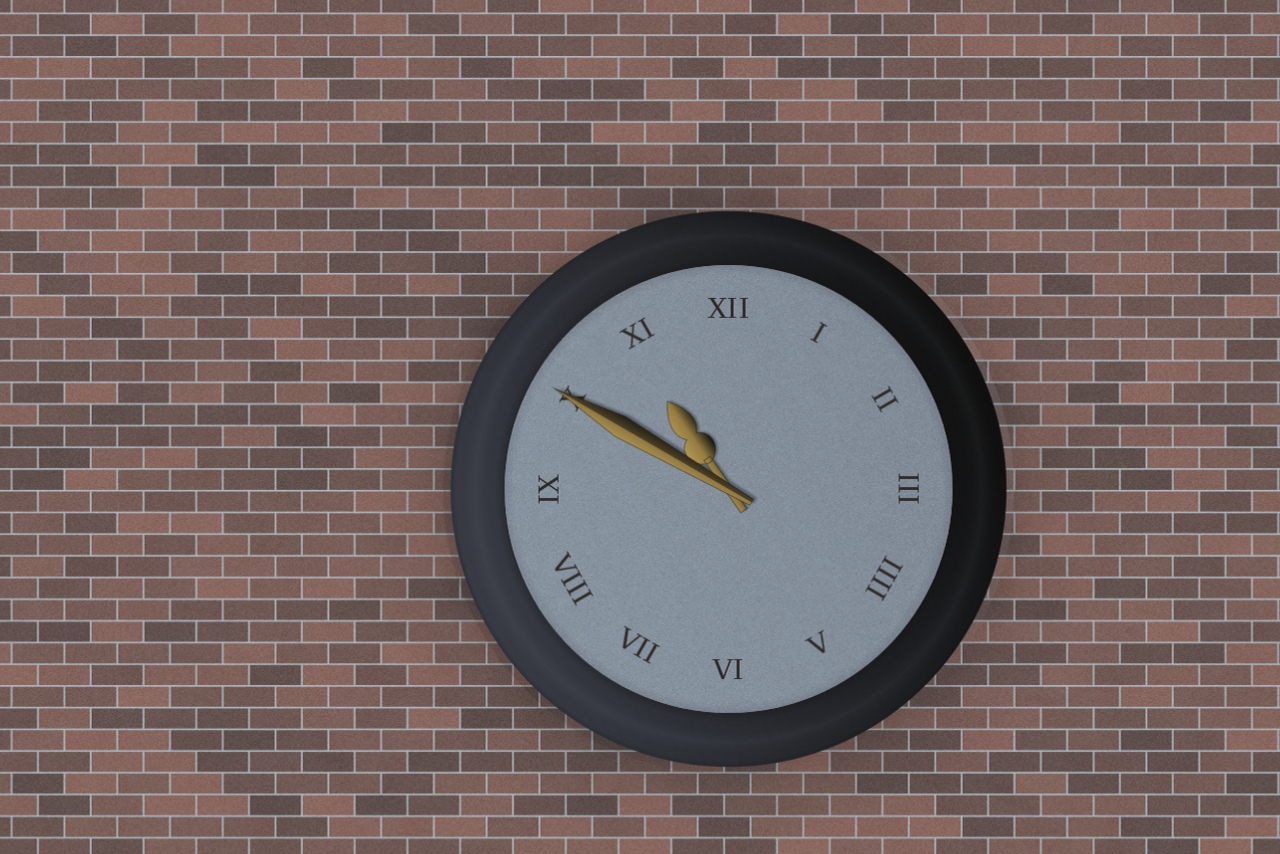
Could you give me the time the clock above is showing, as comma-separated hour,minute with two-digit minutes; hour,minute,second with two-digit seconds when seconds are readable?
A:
10,50
